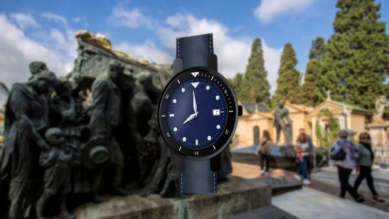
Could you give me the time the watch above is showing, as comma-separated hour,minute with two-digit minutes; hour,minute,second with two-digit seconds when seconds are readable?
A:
7,59
